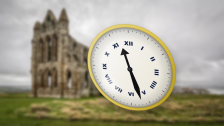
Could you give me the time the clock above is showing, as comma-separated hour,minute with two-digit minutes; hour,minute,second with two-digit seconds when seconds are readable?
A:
11,27
